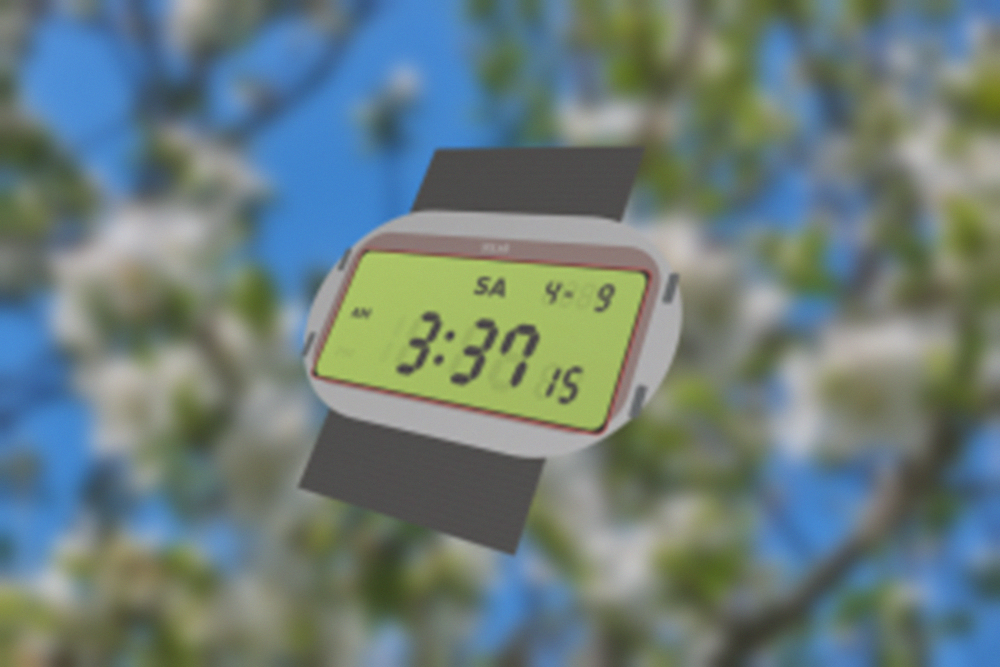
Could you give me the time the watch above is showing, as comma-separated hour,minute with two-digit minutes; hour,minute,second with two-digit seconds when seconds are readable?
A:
3,37,15
